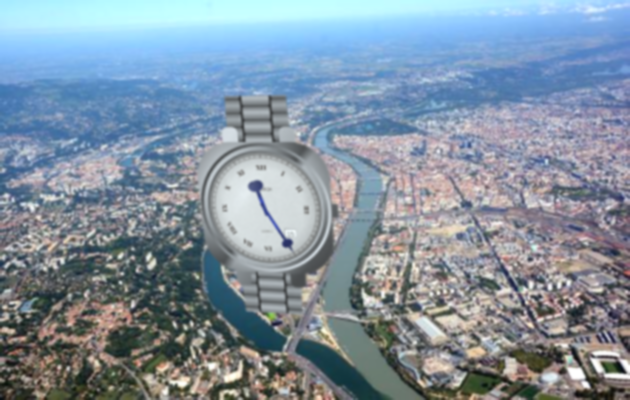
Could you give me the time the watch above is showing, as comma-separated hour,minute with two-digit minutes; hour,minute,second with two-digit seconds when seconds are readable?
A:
11,25
